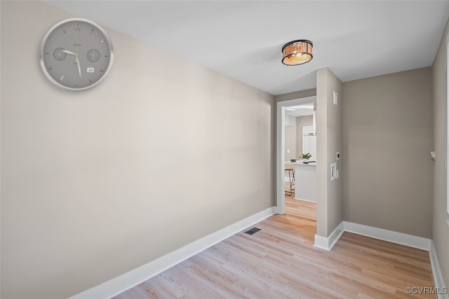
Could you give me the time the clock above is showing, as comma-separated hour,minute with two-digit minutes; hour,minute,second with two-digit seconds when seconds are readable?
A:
9,28
